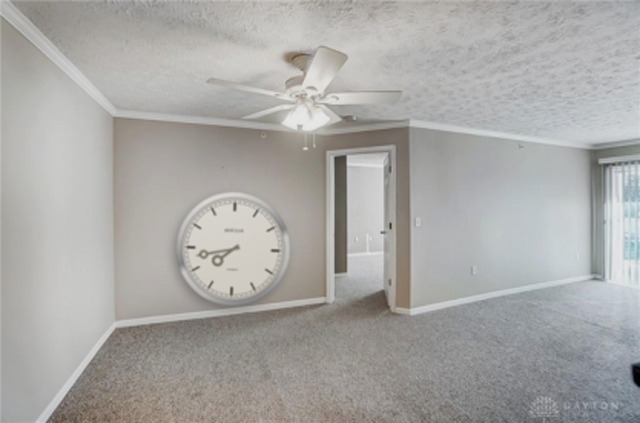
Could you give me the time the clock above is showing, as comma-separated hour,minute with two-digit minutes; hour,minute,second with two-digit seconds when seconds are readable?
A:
7,43
